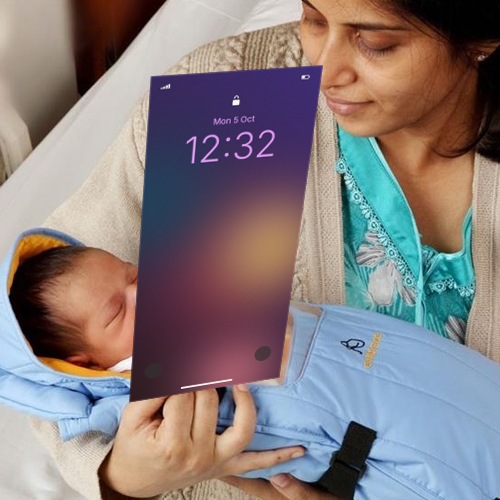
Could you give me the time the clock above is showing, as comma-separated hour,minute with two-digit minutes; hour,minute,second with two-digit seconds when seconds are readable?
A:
12,32
